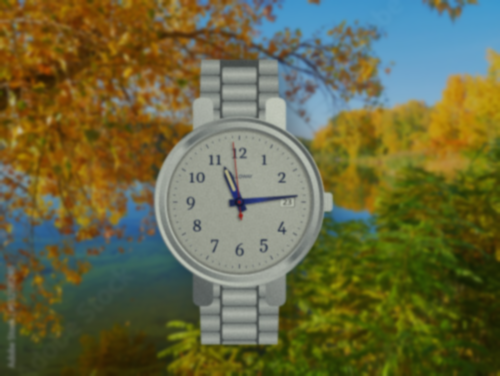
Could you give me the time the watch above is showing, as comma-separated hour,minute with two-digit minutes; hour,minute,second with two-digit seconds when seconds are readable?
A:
11,13,59
